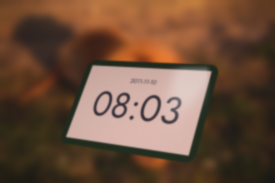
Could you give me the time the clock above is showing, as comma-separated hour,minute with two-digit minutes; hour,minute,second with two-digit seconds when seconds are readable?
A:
8,03
